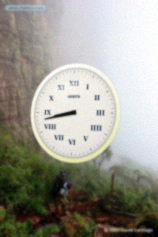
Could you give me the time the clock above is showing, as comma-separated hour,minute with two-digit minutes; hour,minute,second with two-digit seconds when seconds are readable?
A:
8,43
